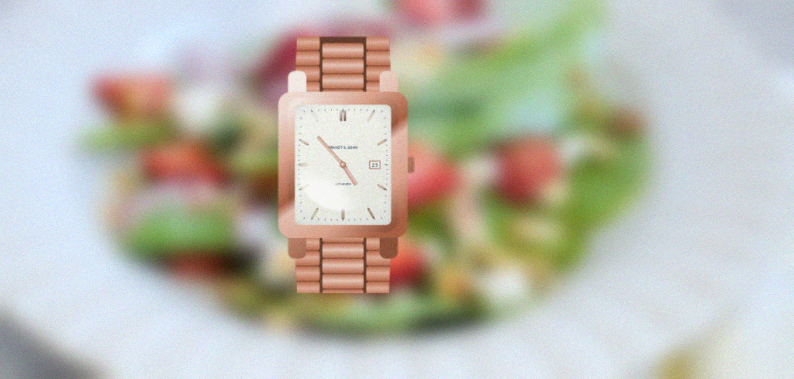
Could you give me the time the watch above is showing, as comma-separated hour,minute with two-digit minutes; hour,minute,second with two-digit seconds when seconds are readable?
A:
4,53
